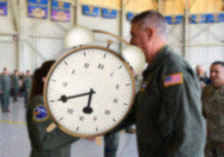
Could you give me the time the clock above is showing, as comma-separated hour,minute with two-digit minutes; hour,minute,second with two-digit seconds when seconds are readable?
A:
5,40
